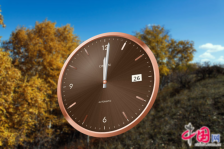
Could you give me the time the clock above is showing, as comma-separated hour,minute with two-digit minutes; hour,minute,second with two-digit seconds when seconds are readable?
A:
12,01
